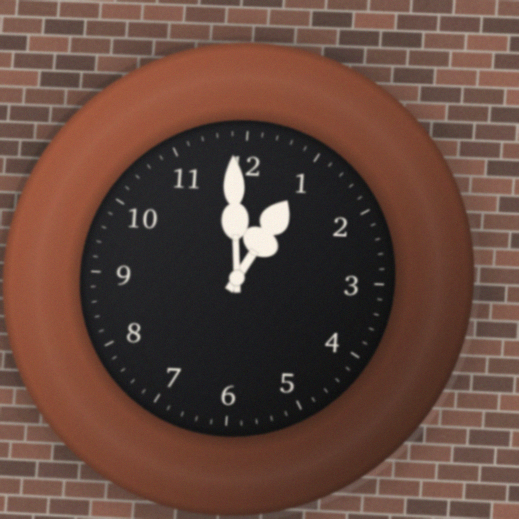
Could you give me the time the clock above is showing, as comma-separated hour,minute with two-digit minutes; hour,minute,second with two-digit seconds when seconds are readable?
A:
12,59
